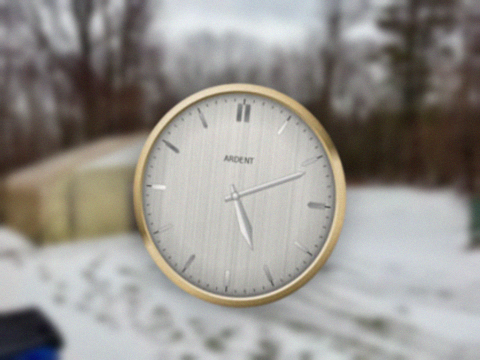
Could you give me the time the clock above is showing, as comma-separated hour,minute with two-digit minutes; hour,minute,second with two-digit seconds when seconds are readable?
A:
5,11
